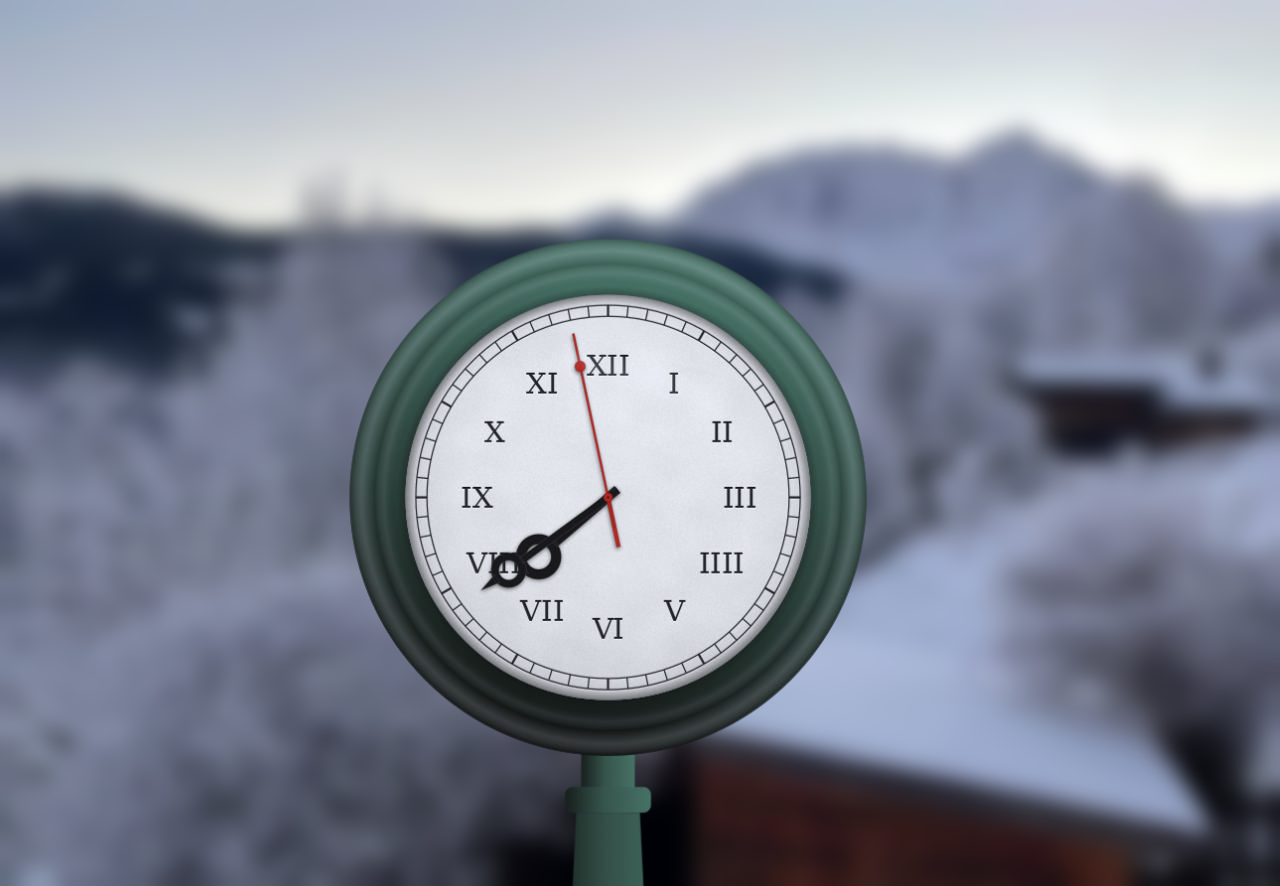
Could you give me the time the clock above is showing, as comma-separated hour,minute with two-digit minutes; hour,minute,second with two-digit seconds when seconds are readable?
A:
7,38,58
